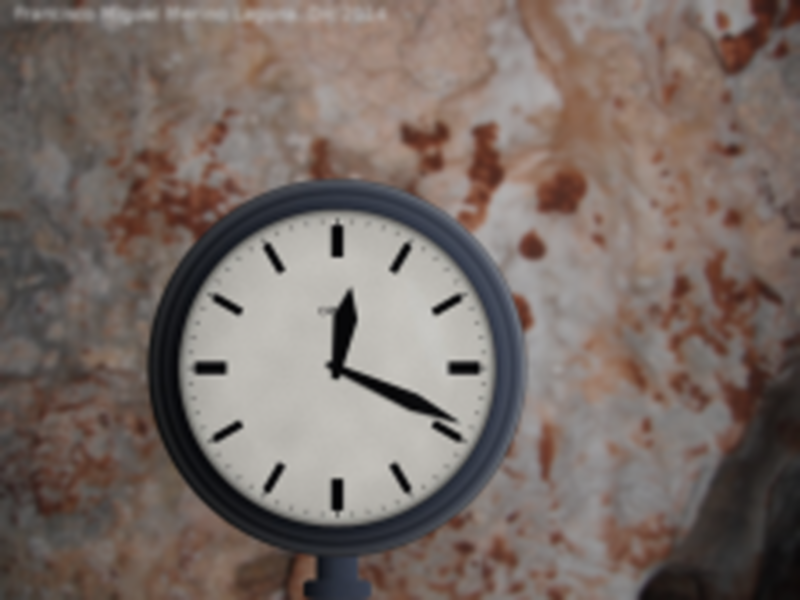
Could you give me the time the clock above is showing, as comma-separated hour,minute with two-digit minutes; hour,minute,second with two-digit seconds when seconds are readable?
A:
12,19
